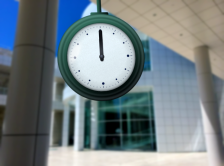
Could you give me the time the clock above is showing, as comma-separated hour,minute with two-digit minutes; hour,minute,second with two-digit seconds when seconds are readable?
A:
12,00
